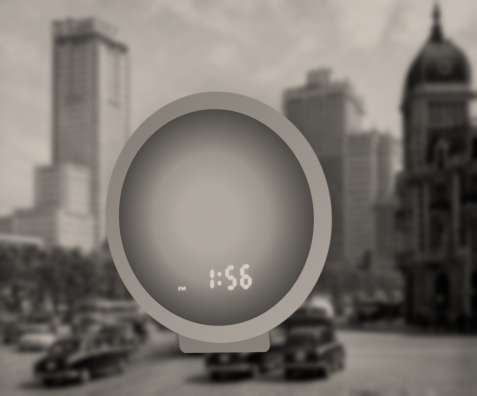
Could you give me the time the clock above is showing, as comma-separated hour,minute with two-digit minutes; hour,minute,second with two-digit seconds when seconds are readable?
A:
1,56
